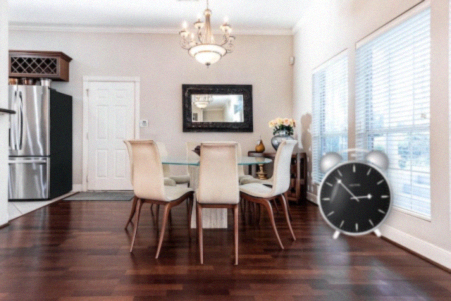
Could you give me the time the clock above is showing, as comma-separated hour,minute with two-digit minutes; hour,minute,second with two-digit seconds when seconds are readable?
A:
2,53
